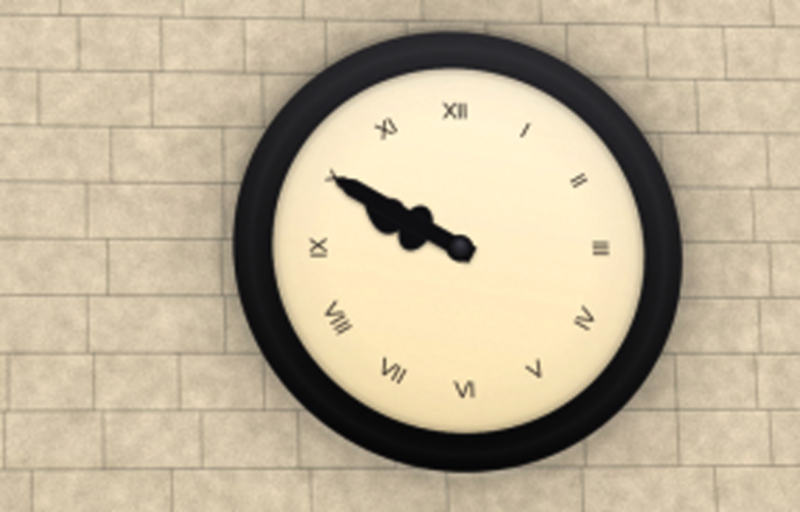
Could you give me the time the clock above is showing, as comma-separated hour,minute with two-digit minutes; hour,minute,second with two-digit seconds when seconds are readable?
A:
9,50
